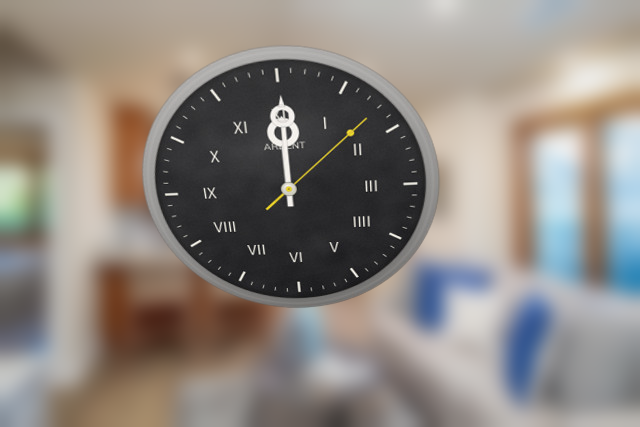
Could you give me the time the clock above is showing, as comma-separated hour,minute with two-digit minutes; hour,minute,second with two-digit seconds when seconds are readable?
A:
12,00,08
